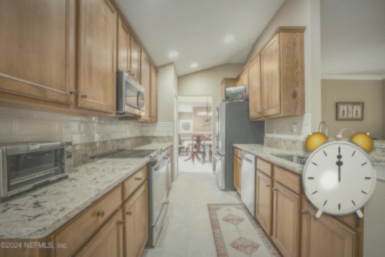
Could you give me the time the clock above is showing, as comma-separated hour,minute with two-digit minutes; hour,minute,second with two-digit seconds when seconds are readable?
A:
12,00
